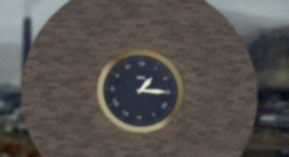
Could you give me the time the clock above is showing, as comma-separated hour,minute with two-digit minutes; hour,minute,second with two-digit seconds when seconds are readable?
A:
1,15
